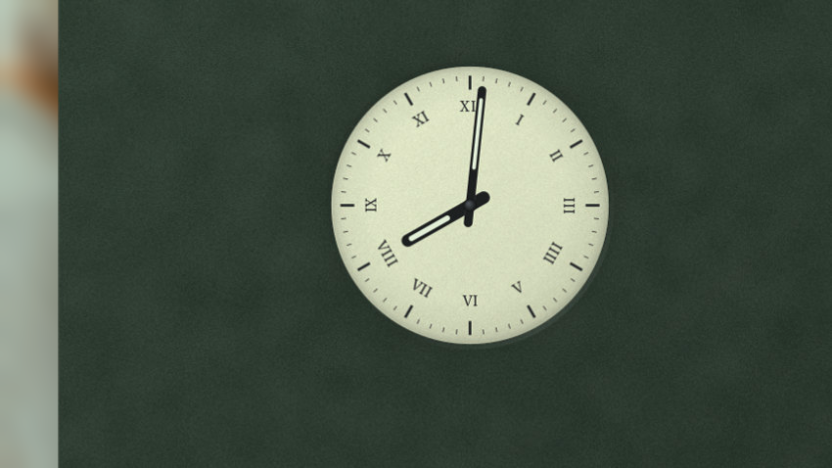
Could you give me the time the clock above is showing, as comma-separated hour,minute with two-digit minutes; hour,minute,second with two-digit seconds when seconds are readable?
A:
8,01
